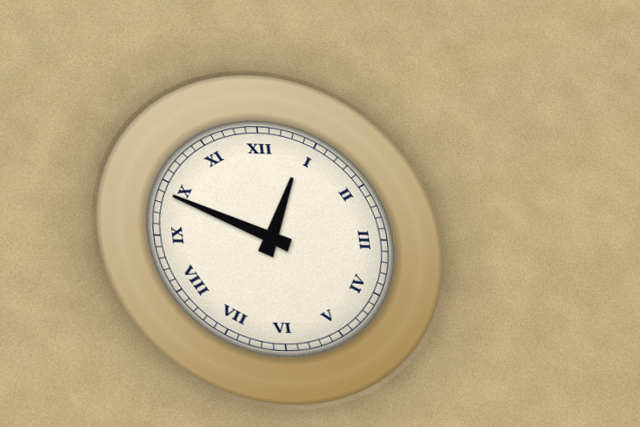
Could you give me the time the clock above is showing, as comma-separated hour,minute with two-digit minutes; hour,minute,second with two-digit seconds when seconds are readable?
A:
12,49
